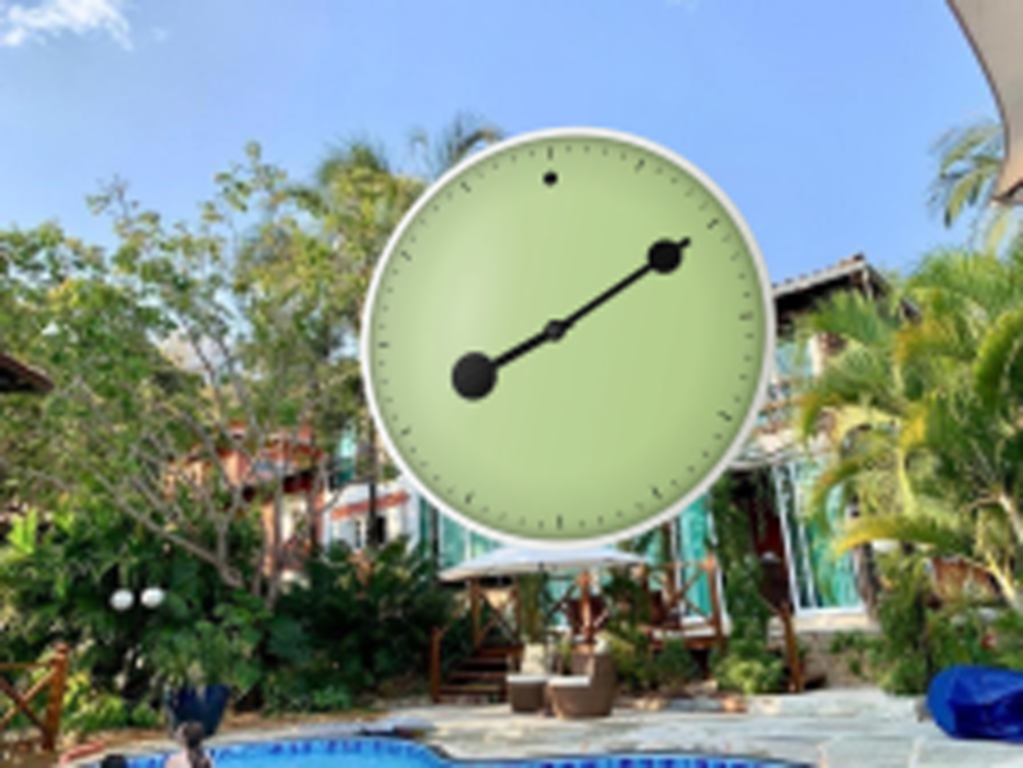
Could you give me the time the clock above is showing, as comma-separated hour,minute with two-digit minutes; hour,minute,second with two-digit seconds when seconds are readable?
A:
8,10
